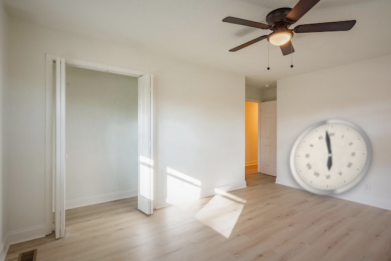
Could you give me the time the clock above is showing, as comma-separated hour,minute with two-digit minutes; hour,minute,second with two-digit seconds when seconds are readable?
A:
5,58
